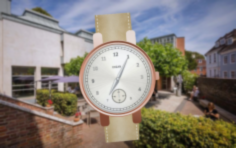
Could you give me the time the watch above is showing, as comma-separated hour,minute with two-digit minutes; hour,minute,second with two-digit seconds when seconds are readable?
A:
7,05
